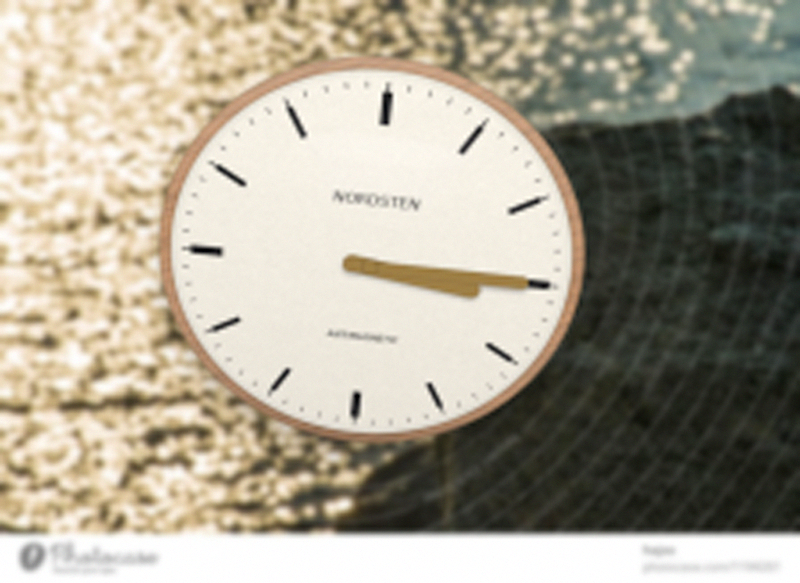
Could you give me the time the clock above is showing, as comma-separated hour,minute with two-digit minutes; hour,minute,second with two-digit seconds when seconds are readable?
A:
3,15
